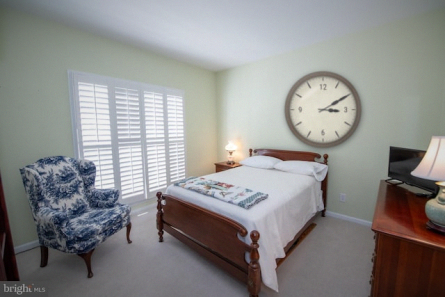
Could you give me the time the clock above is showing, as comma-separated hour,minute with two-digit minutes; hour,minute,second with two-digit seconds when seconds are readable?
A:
3,10
